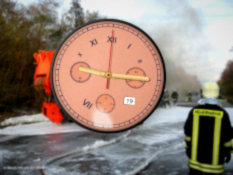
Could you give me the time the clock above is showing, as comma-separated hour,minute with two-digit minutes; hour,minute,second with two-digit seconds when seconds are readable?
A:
9,15
